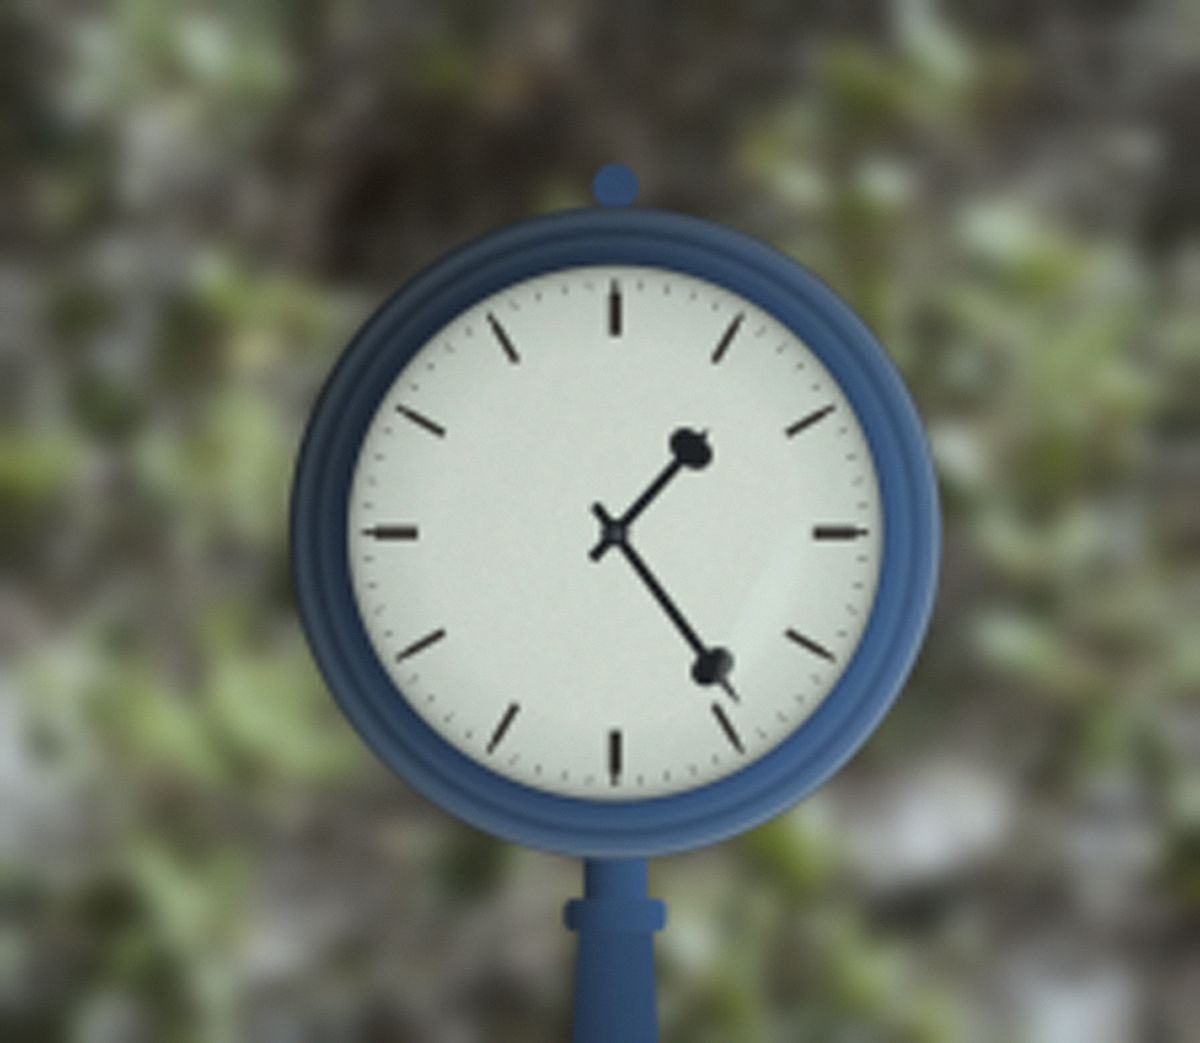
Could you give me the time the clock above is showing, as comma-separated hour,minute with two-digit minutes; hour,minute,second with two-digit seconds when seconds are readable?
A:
1,24
